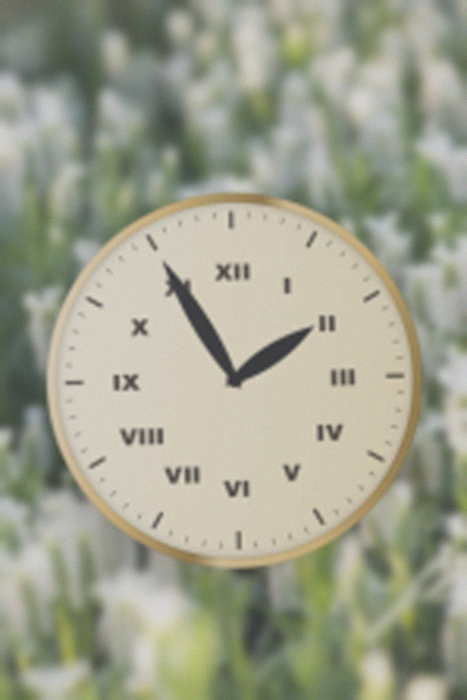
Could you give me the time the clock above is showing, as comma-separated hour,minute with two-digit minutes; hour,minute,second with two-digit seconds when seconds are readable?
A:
1,55
